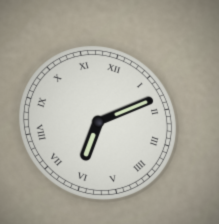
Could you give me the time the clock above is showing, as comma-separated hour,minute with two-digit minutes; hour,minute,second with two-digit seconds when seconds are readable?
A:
6,08
